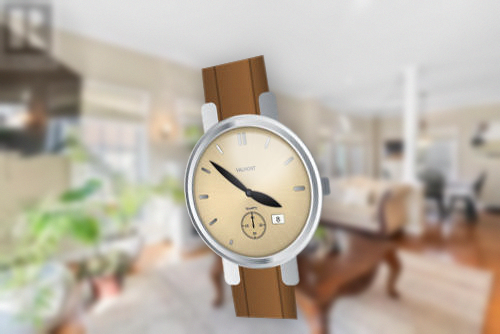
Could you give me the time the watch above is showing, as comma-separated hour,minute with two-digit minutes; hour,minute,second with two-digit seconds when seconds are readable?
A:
3,52
